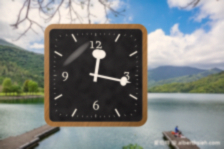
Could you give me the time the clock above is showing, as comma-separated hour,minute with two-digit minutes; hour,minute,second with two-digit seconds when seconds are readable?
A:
12,17
